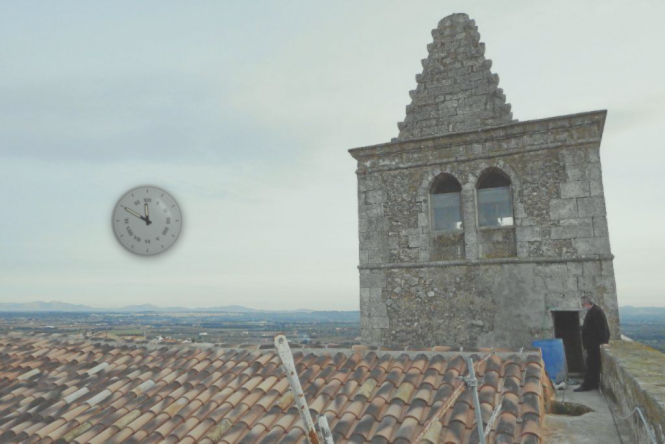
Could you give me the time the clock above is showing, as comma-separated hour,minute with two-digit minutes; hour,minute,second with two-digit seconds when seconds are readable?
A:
11,50
